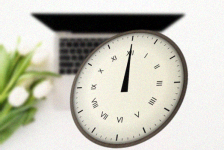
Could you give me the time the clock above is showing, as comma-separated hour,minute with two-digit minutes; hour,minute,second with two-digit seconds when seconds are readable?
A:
12,00
